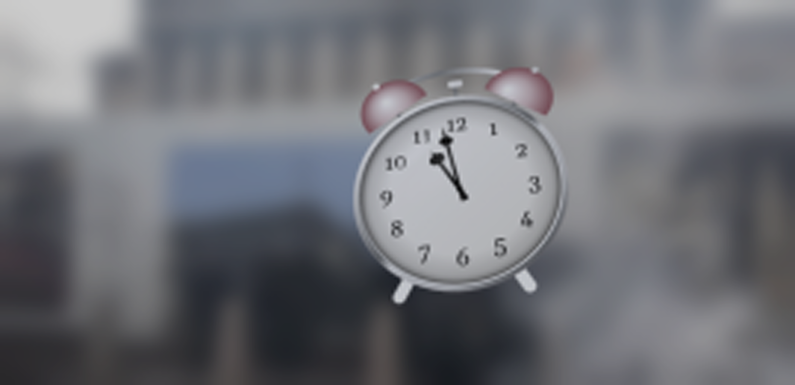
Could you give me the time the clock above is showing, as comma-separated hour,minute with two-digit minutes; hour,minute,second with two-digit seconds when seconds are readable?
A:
10,58
